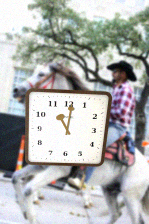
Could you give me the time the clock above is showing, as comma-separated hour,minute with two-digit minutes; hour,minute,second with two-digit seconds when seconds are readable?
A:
11,01
